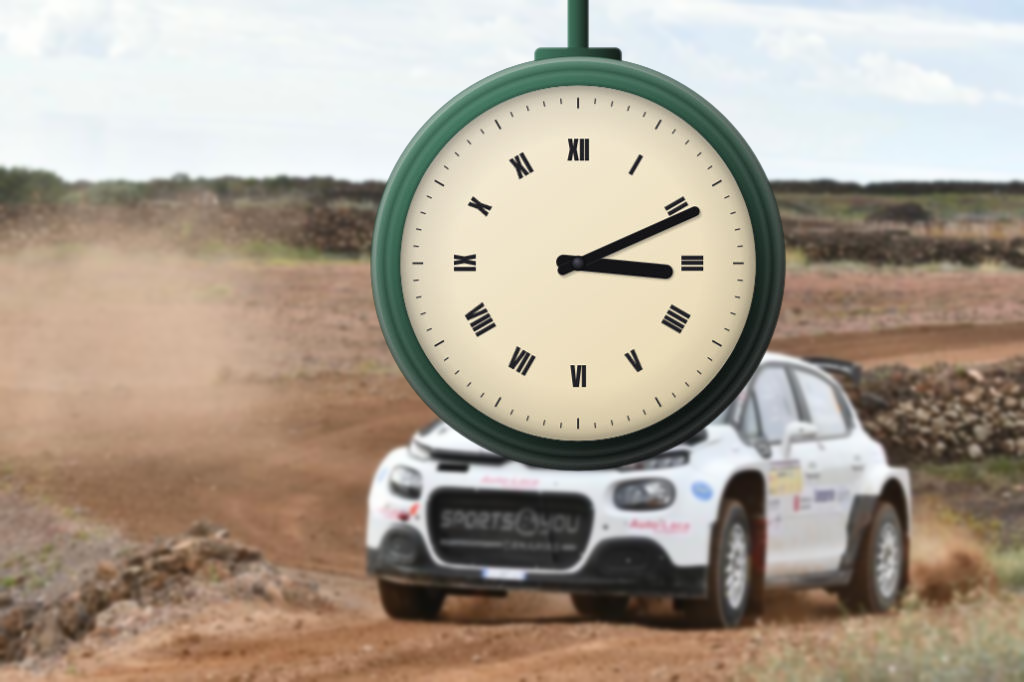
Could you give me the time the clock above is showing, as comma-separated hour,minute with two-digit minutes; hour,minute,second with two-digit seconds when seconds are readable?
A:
3,11
